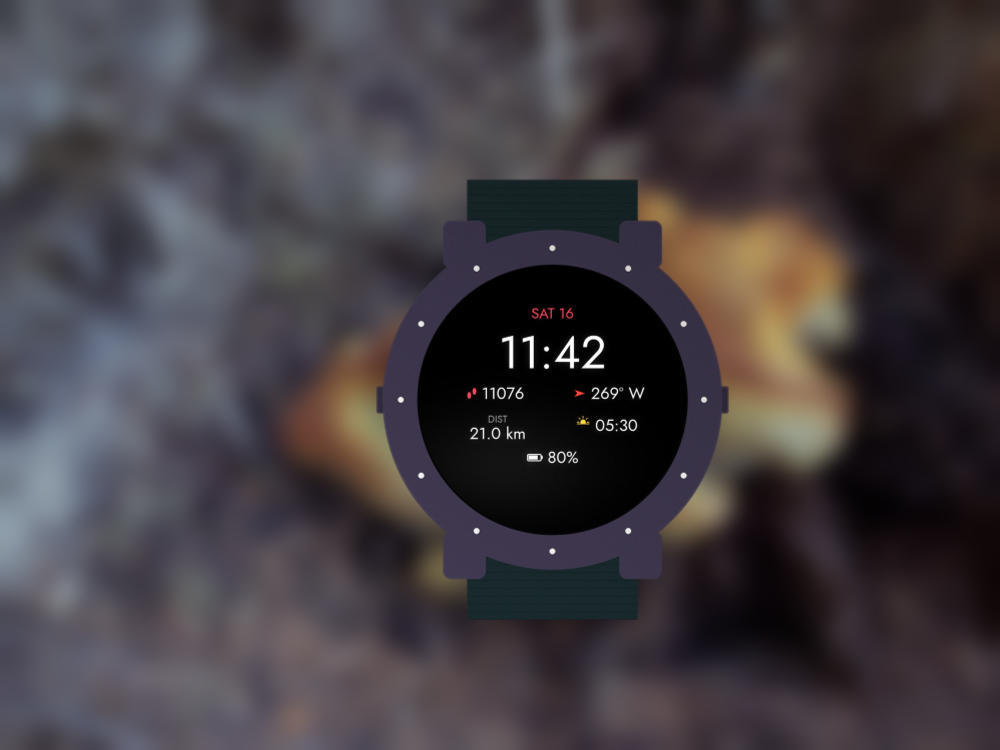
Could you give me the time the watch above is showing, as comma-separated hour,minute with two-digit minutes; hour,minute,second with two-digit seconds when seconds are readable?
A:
11,42
